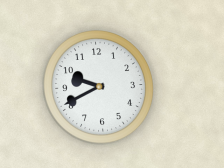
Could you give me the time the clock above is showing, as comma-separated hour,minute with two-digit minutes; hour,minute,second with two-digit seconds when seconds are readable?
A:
9,41
